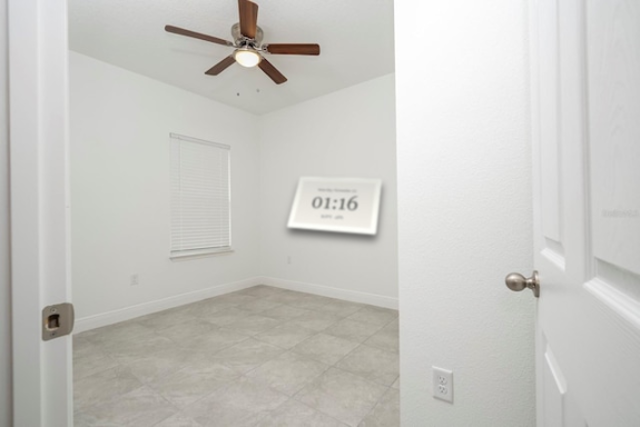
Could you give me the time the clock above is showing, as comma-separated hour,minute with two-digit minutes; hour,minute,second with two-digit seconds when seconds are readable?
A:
1,16
